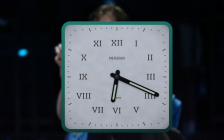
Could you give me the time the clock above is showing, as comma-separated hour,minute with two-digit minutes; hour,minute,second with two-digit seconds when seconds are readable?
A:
6,19
